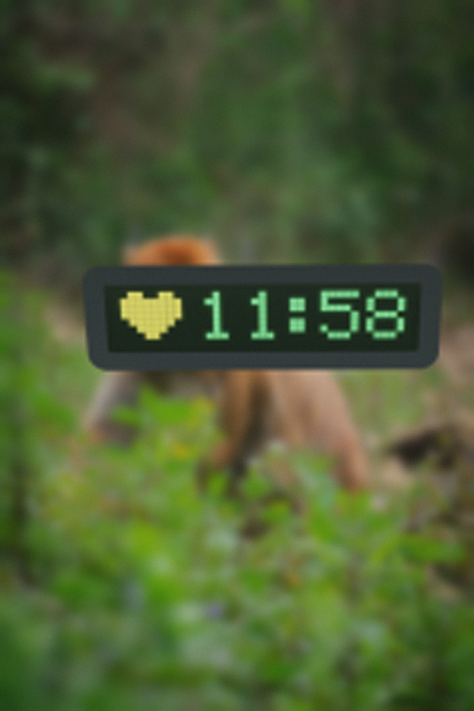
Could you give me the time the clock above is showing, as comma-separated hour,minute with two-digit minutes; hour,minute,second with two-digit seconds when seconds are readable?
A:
11,58
